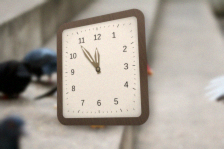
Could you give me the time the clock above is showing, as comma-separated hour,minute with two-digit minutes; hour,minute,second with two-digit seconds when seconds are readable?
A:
11,54
